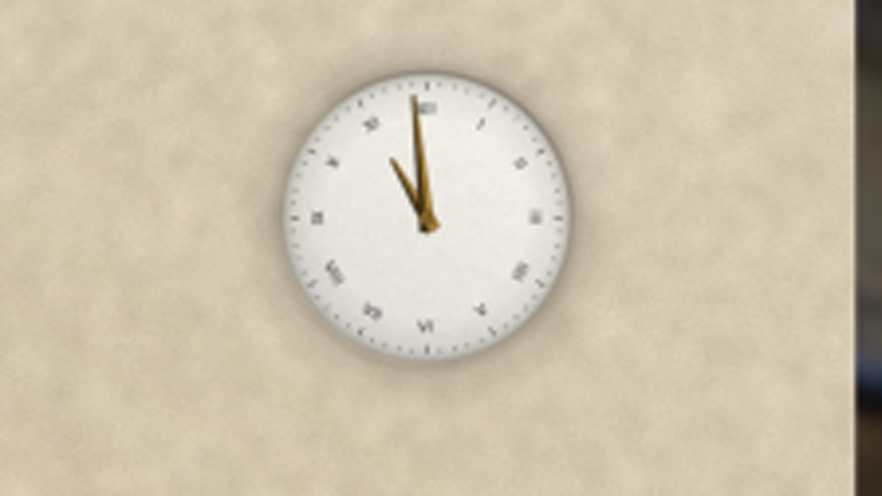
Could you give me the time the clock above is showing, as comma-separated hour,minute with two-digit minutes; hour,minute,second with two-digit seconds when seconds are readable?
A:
10,59
